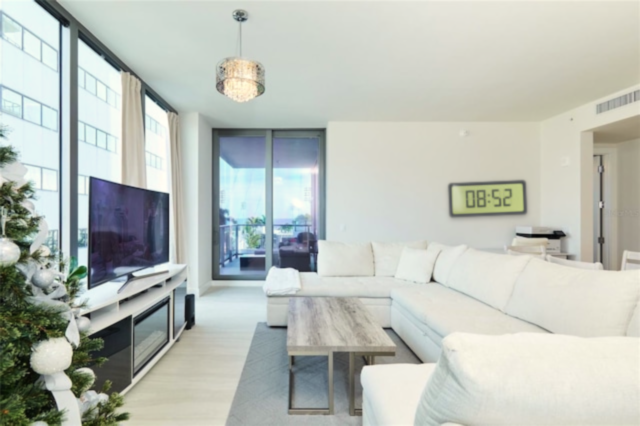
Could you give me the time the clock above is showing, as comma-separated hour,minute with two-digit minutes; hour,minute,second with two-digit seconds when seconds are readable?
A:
8,52
